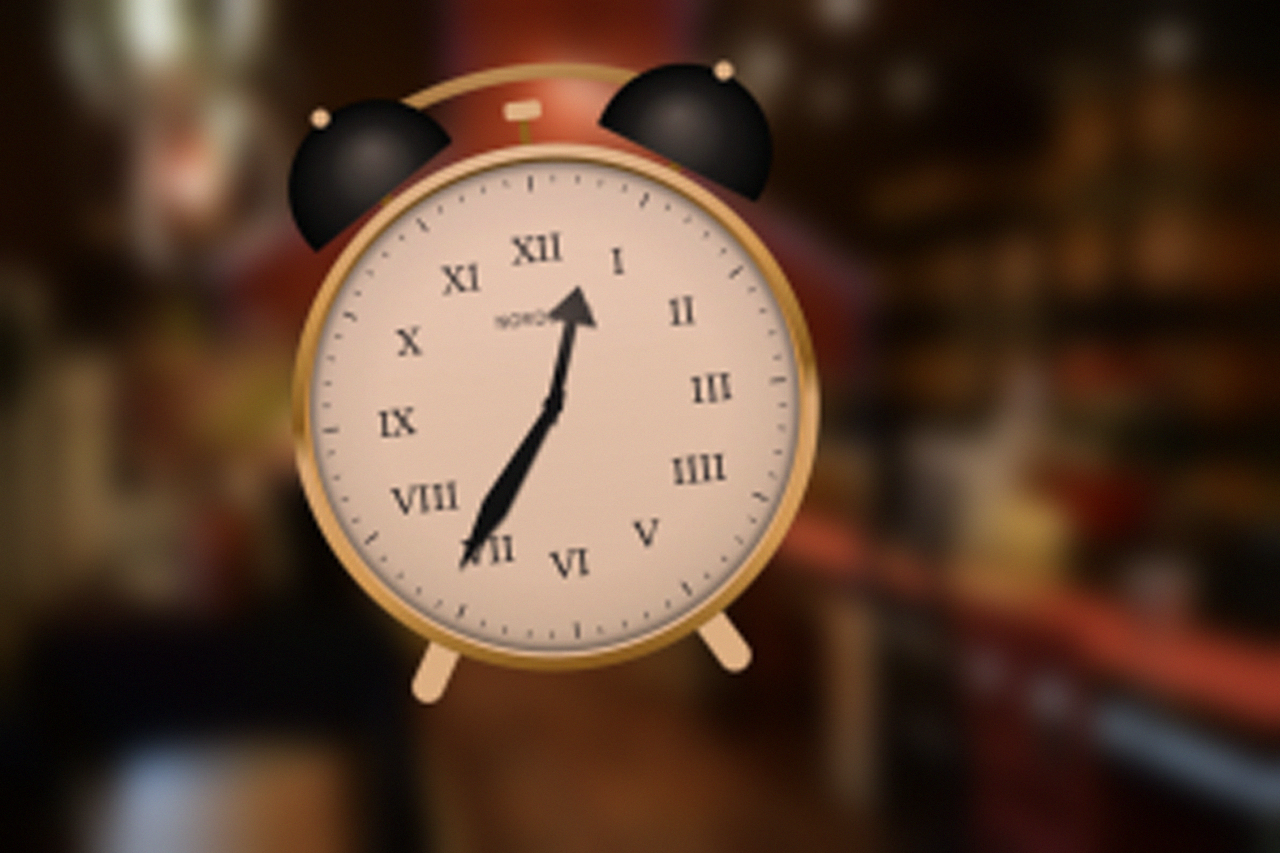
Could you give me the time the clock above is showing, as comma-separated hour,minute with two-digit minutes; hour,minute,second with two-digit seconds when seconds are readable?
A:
12,36
